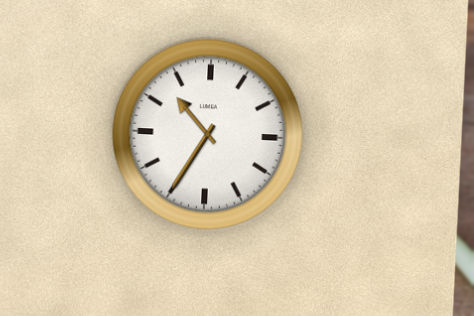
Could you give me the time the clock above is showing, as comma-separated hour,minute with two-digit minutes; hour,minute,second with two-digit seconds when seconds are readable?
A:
10,35
